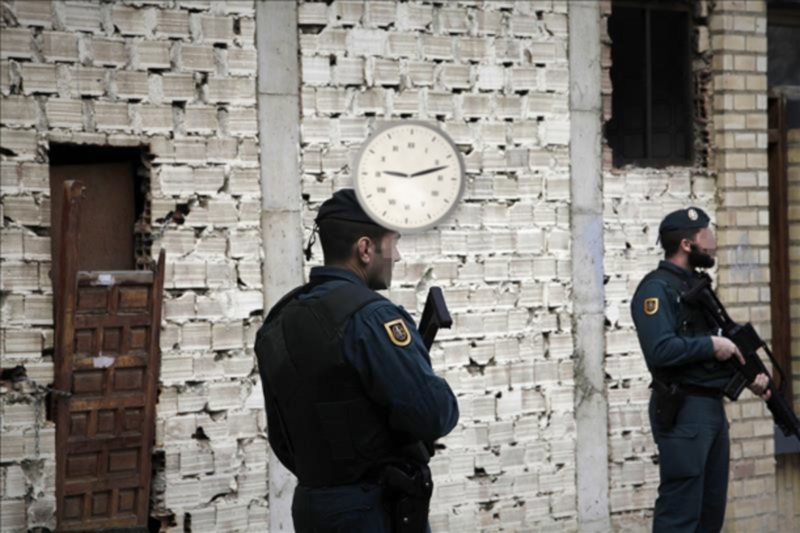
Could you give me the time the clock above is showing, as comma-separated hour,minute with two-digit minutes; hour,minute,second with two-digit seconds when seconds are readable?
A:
9,12
